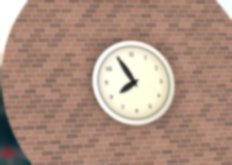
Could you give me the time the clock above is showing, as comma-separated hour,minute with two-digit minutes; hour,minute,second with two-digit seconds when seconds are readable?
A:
7,55
